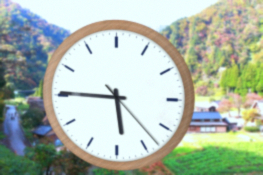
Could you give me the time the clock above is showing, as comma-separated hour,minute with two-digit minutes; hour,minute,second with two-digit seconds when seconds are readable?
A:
5,45,23
